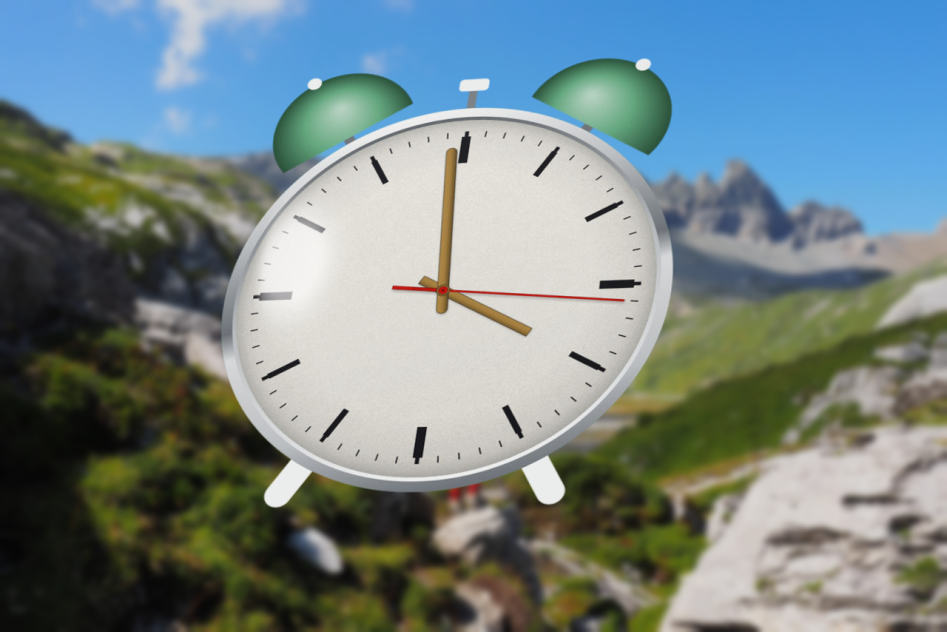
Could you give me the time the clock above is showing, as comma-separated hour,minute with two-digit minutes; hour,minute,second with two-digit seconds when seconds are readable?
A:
3,59,16
